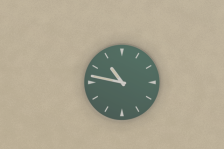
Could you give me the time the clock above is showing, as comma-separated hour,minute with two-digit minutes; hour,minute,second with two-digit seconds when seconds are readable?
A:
10,47
